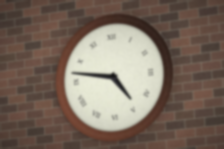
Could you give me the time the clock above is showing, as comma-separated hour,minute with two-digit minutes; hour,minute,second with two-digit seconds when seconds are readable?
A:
4,47
